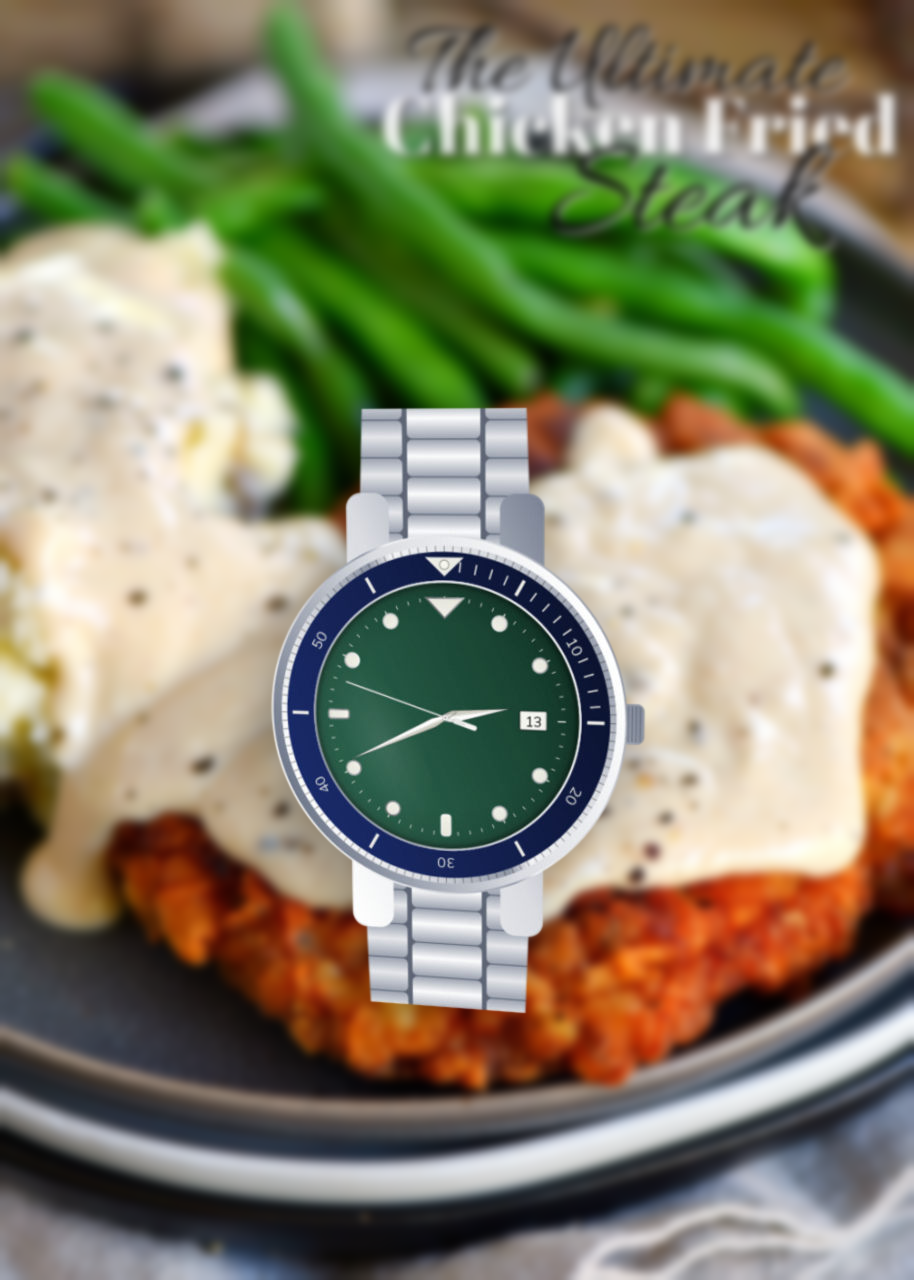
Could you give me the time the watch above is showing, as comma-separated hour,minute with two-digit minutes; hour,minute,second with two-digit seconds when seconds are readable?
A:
2,40,48
